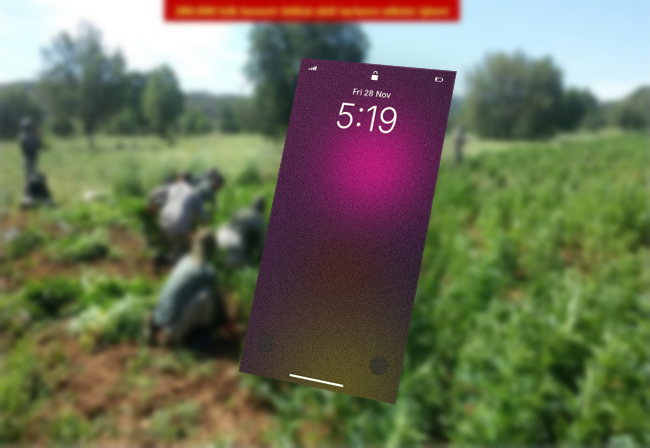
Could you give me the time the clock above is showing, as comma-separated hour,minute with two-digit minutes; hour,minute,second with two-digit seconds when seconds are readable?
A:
5,19
